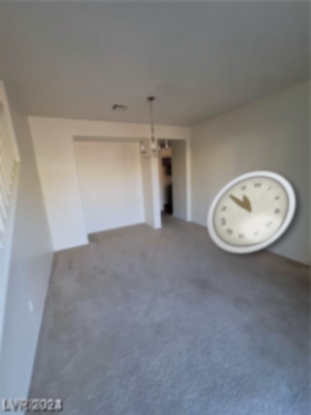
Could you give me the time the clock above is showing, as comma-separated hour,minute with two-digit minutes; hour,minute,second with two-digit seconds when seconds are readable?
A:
10,50
